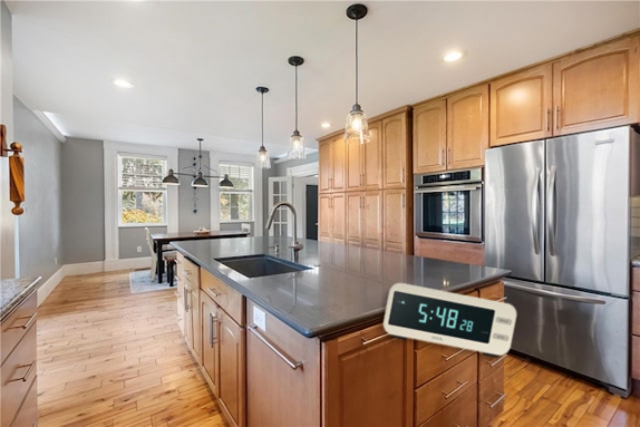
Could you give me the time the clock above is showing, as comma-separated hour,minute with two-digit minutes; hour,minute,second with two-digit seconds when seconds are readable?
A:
5,48,28
